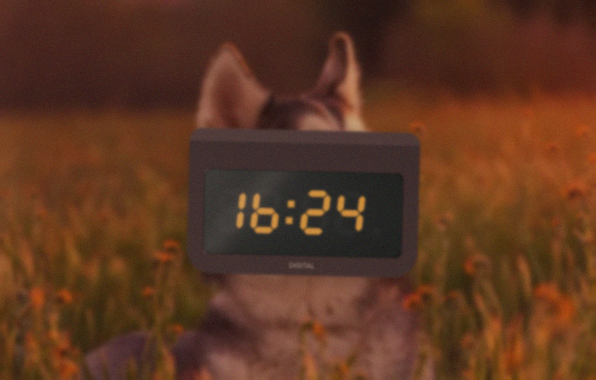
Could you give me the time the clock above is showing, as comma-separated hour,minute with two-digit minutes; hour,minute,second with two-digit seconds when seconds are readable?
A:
16,24
